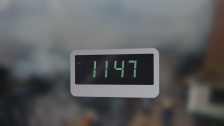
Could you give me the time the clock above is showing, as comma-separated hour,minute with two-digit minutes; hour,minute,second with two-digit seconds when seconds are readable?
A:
11,47
